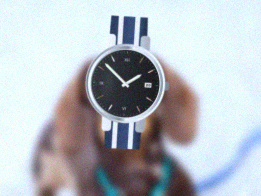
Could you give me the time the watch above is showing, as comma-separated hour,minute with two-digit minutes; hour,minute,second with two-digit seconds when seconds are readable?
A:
1,52
